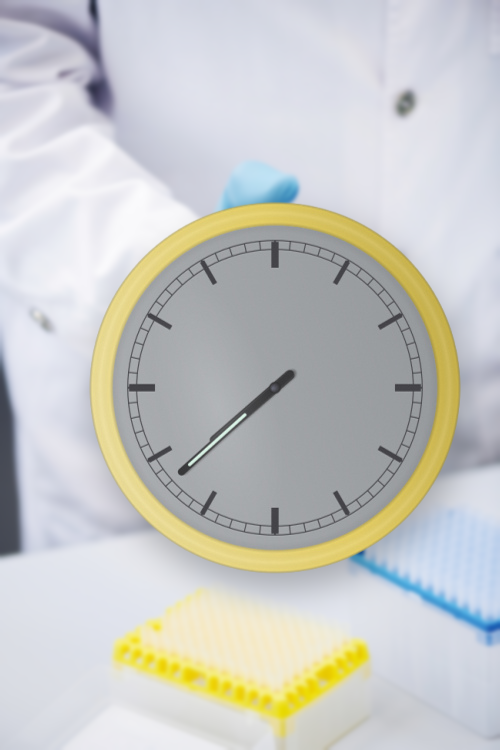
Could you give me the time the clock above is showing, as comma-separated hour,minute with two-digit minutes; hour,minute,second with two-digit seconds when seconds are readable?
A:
7,38
